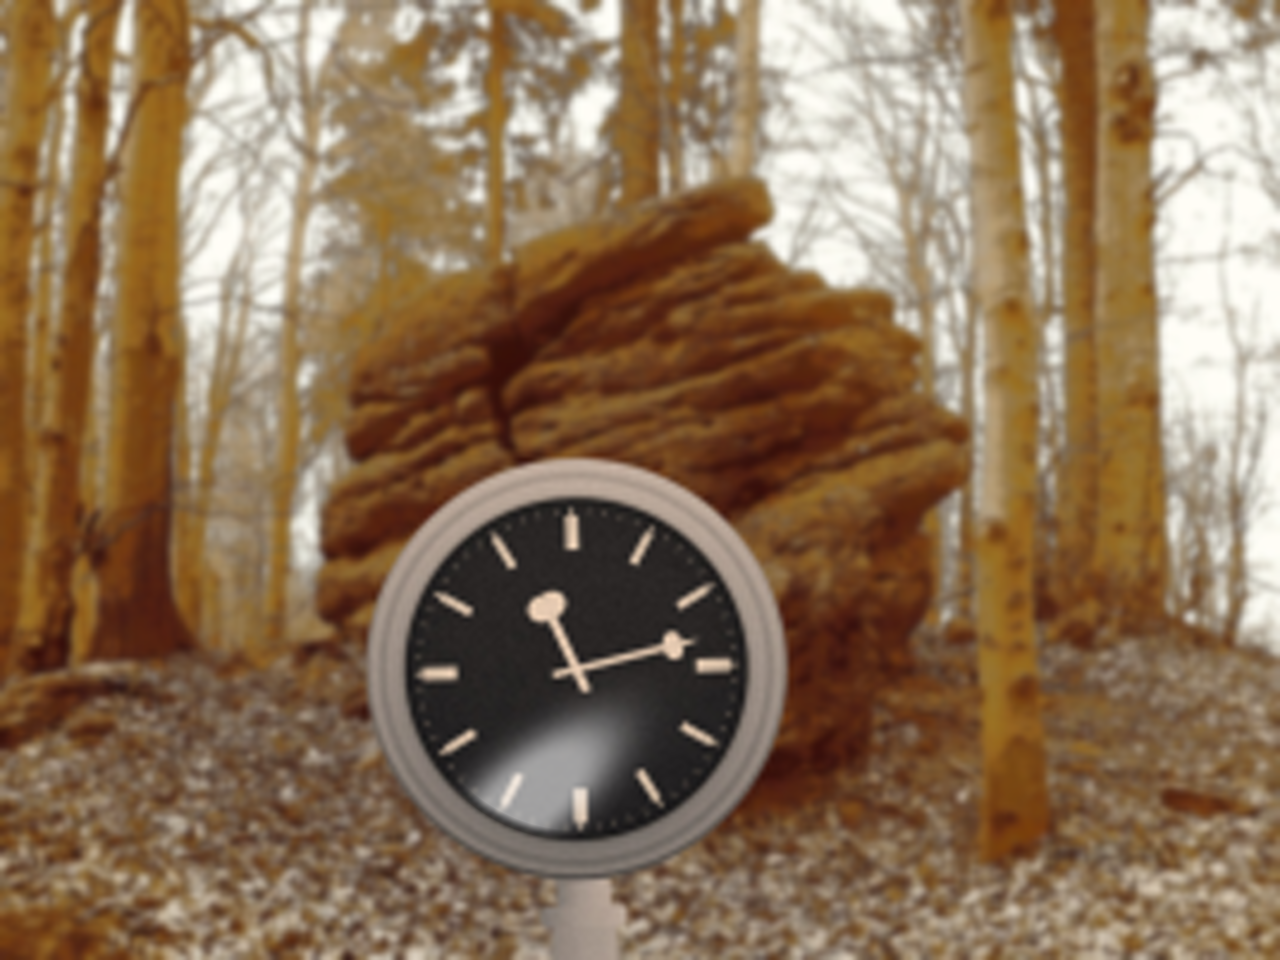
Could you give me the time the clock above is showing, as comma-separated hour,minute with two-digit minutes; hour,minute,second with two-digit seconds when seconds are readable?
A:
11,13
